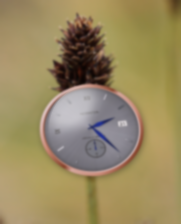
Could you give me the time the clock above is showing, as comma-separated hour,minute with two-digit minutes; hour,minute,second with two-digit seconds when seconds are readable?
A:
2,24
